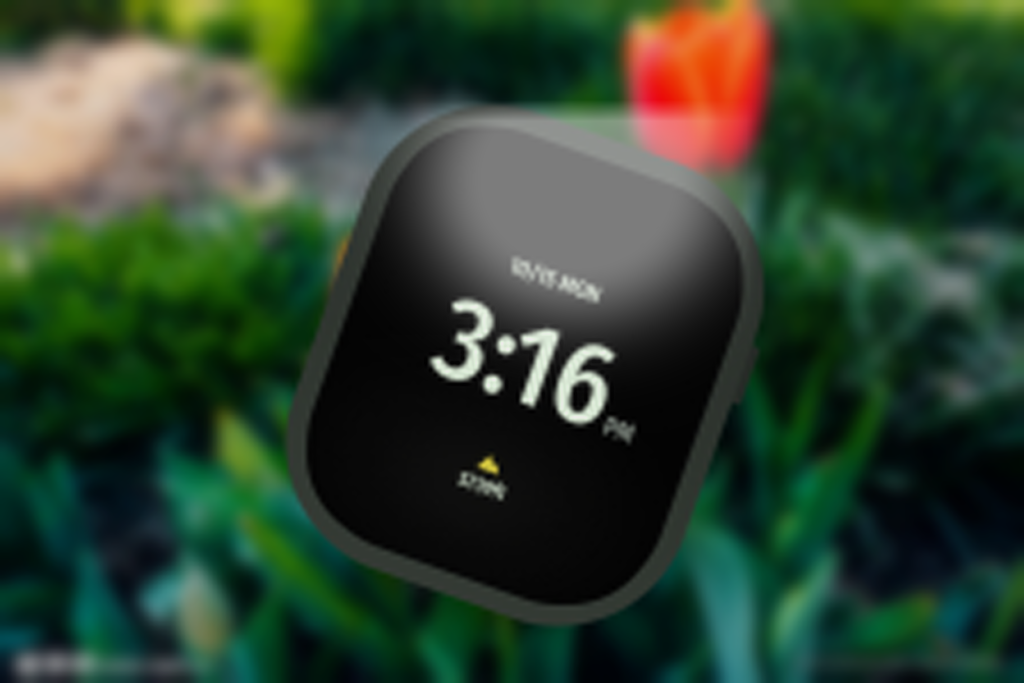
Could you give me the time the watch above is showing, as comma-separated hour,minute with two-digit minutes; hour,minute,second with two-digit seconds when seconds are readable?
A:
3,16
